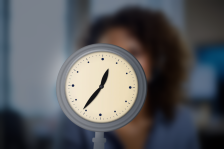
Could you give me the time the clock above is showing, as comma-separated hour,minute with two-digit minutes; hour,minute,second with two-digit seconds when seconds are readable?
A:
12,36
